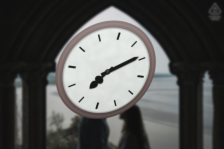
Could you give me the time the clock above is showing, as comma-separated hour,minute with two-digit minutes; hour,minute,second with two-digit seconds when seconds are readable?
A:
7,09
